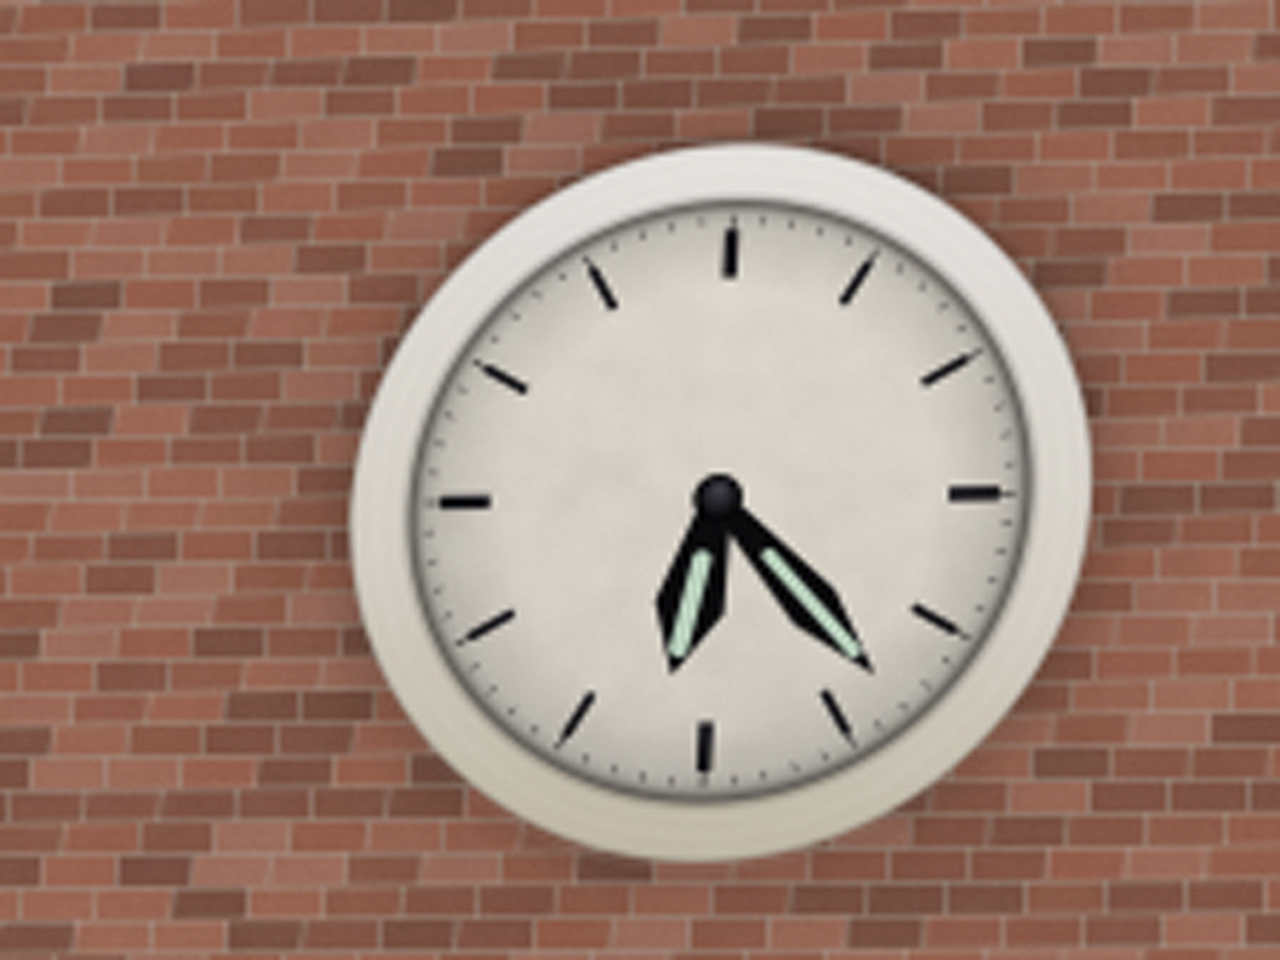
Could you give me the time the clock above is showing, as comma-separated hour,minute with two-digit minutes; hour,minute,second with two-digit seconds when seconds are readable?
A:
6,23
